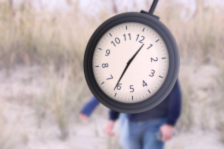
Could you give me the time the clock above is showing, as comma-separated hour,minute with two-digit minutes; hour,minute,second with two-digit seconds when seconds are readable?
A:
12,31
